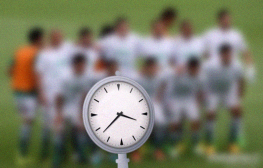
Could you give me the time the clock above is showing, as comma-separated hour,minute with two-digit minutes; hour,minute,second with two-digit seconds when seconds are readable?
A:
3,38
